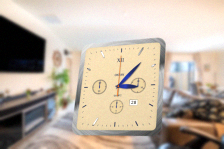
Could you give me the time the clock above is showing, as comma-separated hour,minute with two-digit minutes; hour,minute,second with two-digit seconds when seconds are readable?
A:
3,07
